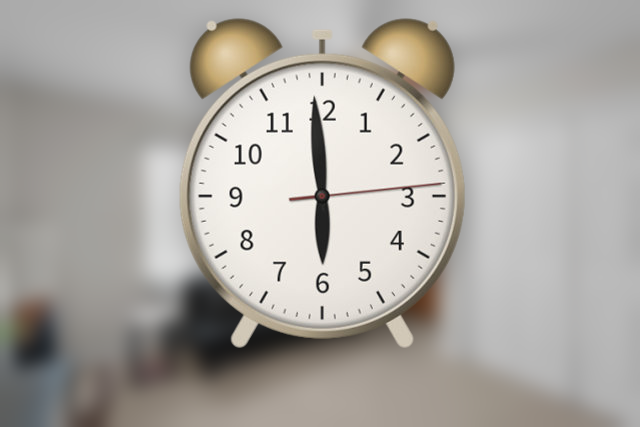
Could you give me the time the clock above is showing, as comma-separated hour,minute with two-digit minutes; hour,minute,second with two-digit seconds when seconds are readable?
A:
5,59,14
